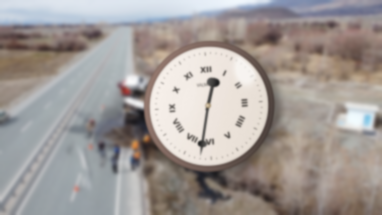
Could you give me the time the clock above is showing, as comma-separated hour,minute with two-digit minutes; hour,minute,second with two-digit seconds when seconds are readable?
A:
12,32
